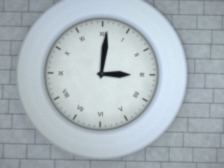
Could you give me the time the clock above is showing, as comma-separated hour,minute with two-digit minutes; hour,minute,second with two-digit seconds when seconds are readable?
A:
3,01
